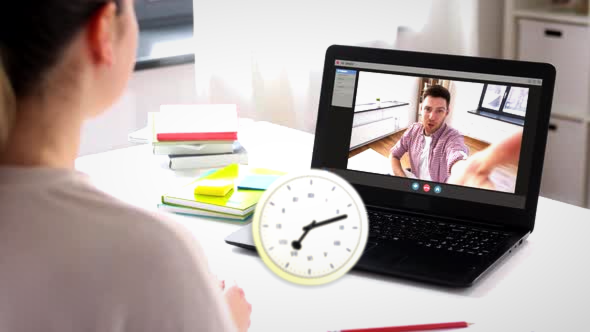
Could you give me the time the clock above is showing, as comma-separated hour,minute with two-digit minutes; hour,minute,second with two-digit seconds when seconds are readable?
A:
7,12
